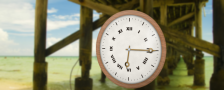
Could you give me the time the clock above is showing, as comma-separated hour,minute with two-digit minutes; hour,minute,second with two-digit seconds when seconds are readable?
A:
6,15
